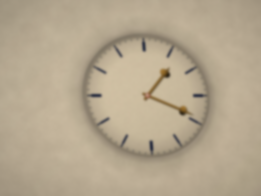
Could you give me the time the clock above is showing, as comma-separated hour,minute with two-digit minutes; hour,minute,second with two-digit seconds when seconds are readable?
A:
1,19
